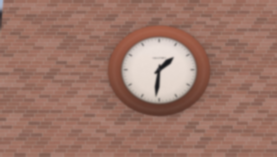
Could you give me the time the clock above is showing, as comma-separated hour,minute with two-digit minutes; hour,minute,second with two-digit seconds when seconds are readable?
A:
1,31
